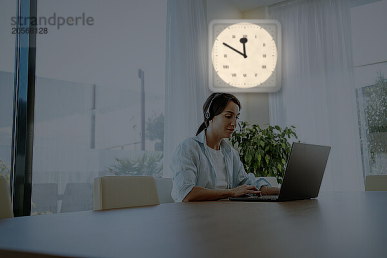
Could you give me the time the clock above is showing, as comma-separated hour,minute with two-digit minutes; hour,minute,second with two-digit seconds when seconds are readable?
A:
11,50
